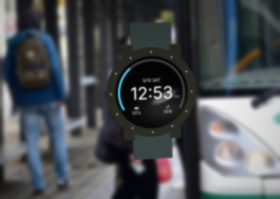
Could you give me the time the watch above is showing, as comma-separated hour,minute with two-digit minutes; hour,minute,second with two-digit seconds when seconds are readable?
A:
12,53
